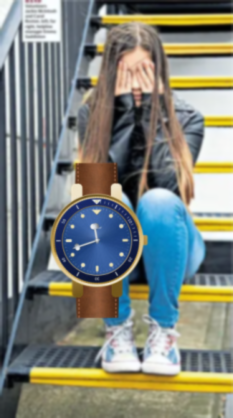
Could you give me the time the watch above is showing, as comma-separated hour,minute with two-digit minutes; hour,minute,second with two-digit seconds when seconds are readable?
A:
11,42
